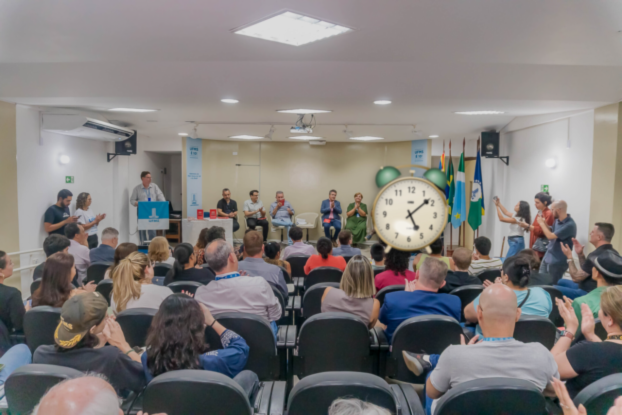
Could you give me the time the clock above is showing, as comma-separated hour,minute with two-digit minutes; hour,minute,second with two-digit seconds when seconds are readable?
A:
5,08
